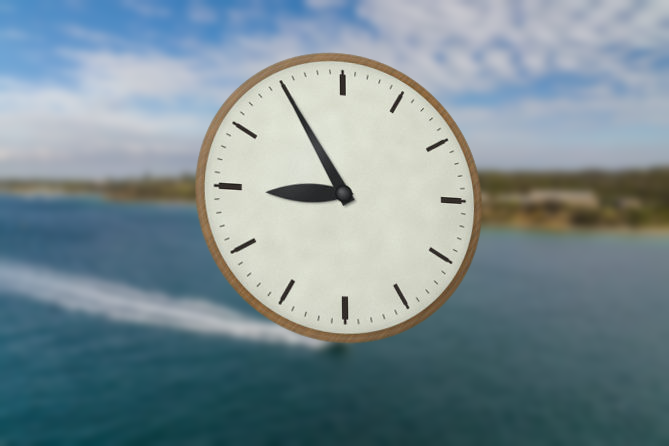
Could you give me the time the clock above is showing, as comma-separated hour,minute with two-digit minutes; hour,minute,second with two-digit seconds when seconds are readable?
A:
8,55
